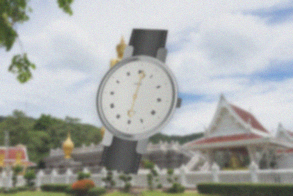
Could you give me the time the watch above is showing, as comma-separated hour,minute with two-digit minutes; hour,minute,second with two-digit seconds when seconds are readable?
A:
6,01
